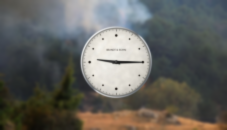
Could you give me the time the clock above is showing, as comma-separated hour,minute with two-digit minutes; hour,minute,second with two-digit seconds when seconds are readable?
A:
9,15
